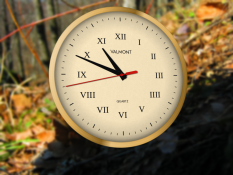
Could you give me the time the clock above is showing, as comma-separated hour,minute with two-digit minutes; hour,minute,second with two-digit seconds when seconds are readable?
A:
10,48,43
